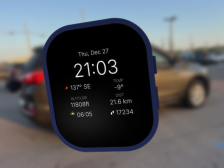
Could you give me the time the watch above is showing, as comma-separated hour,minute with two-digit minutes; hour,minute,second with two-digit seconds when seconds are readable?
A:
21,03
